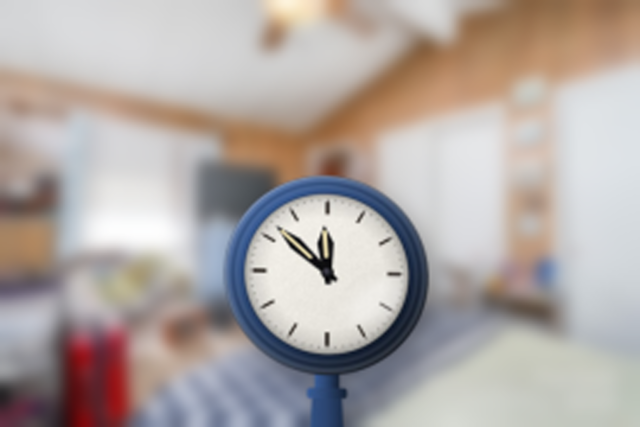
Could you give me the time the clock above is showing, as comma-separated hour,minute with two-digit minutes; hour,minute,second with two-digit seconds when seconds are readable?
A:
11,52
